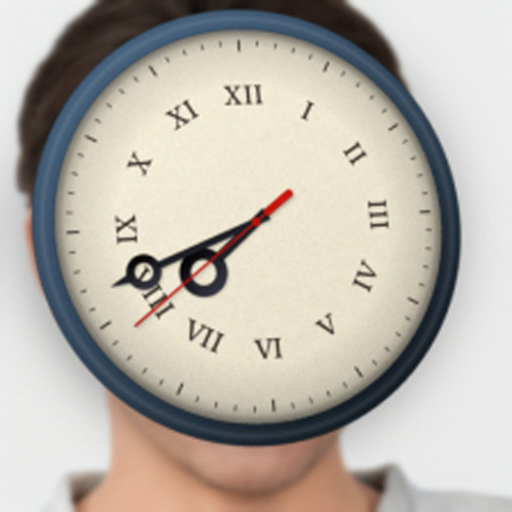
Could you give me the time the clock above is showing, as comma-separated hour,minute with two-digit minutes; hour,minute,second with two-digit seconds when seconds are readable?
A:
7,41,39
